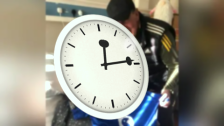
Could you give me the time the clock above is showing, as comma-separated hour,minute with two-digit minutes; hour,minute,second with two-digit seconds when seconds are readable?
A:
12,14
